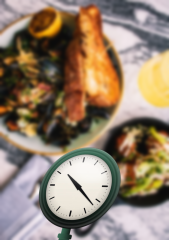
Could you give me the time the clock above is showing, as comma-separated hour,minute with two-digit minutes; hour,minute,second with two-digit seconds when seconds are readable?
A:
10,22
